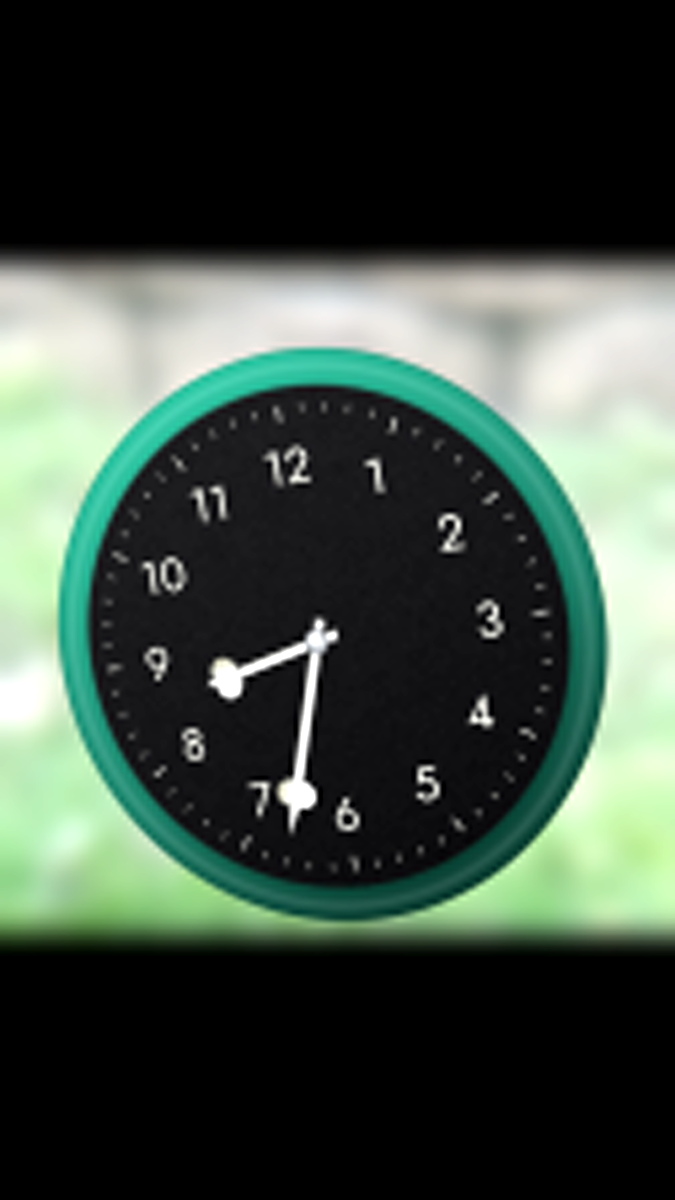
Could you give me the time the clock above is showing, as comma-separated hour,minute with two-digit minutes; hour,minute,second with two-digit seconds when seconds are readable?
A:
8,33
